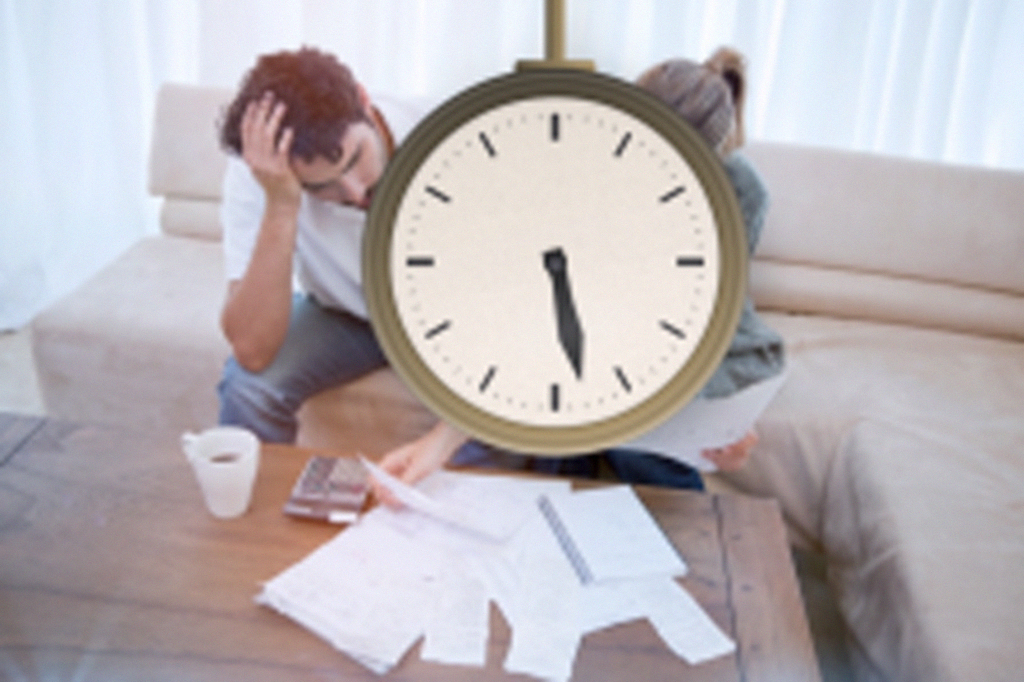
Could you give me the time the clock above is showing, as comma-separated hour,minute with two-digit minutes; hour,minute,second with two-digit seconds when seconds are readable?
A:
5,28
